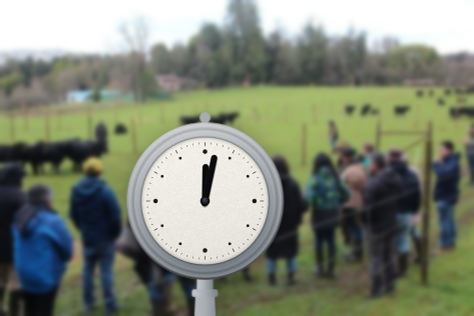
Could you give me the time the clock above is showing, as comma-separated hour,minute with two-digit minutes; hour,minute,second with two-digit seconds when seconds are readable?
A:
12,02
